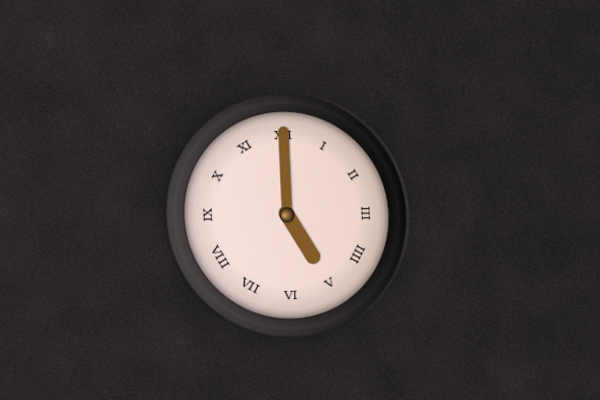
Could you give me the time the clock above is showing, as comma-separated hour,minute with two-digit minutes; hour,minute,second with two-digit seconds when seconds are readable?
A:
5,00
